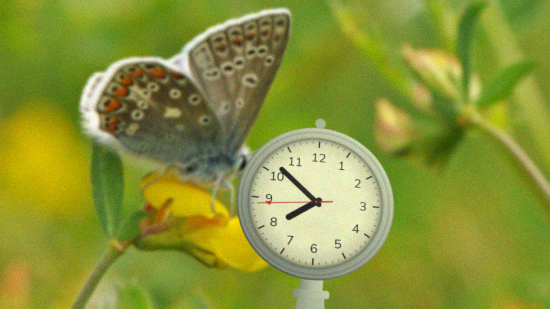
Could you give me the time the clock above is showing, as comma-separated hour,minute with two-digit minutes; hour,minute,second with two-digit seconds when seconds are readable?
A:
7,51,44
